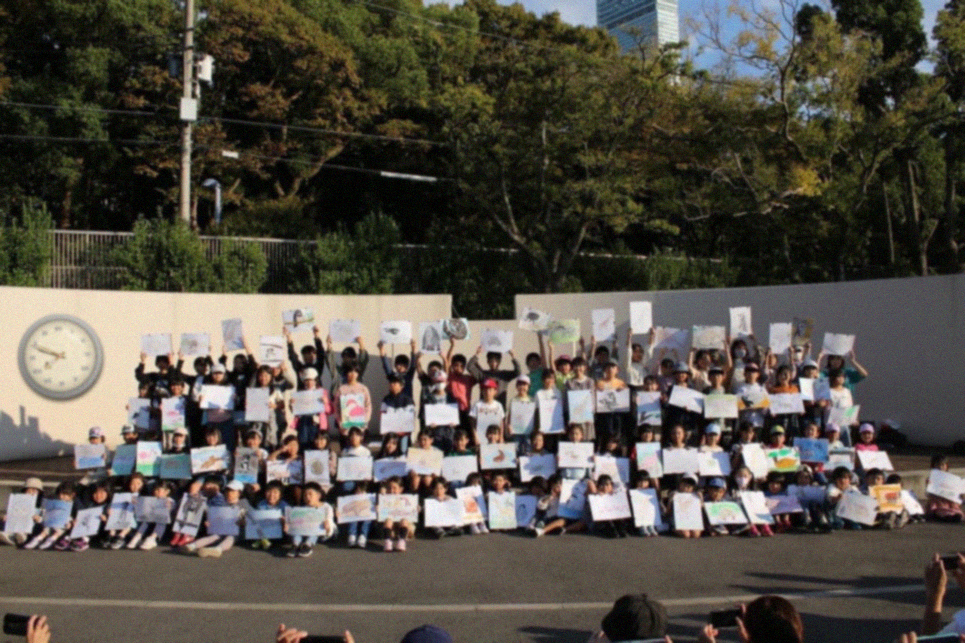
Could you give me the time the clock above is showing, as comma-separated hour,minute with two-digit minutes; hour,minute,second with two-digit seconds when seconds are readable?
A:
7,49
